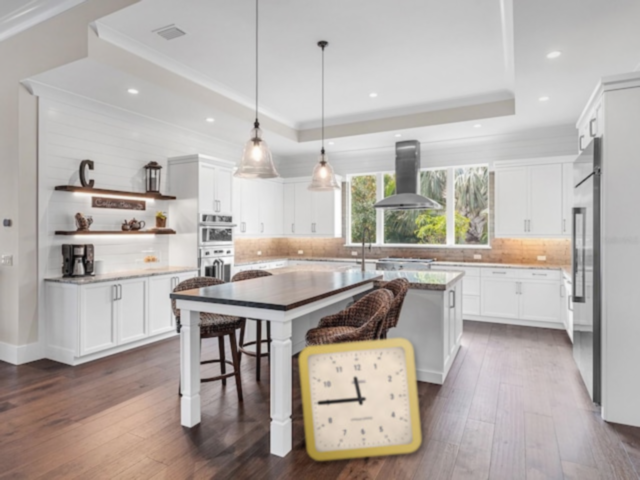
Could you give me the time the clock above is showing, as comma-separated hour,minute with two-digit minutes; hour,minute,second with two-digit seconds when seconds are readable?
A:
11,45
